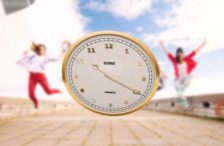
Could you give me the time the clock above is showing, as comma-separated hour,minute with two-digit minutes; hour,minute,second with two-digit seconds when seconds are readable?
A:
10,20
